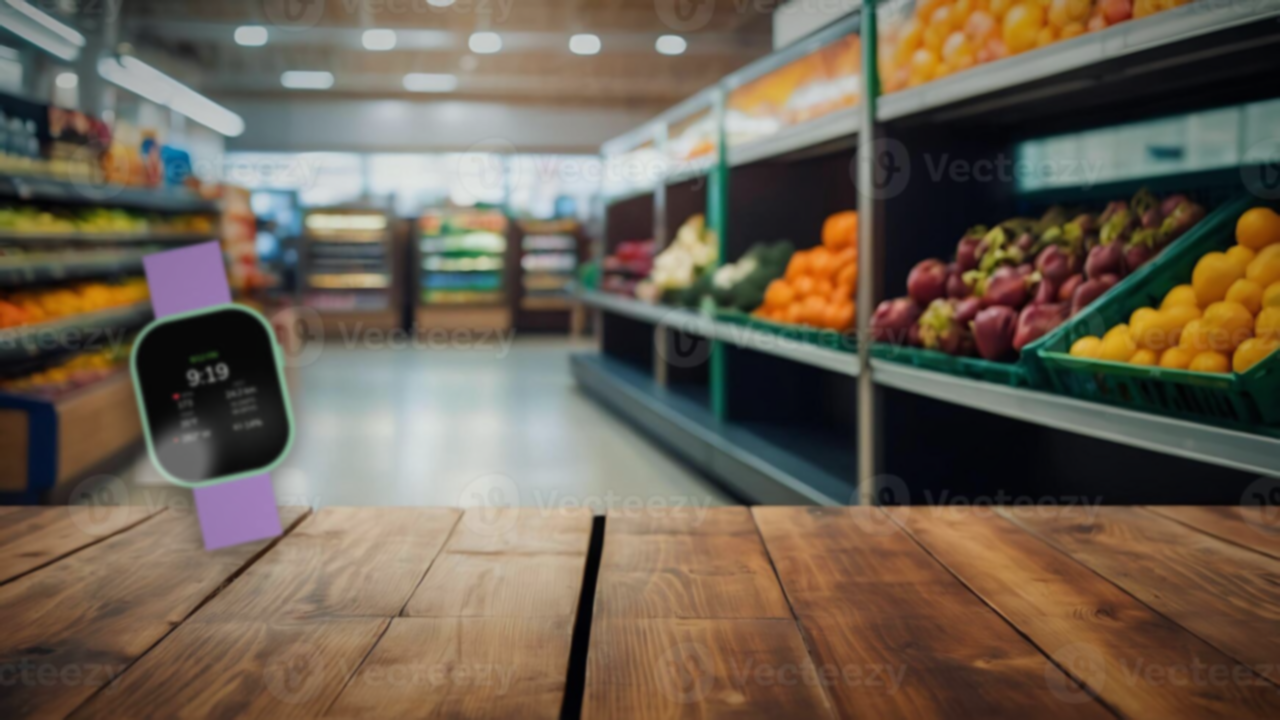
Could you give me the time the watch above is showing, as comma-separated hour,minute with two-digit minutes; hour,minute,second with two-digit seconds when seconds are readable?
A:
9,19
